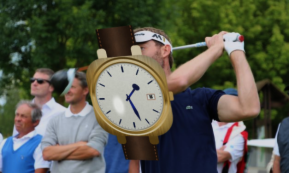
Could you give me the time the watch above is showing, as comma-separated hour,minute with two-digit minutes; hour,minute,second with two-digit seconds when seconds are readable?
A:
1,27
